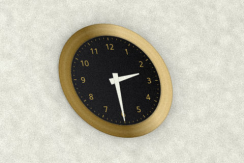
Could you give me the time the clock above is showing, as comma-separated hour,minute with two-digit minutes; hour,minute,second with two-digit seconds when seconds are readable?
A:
2,30
